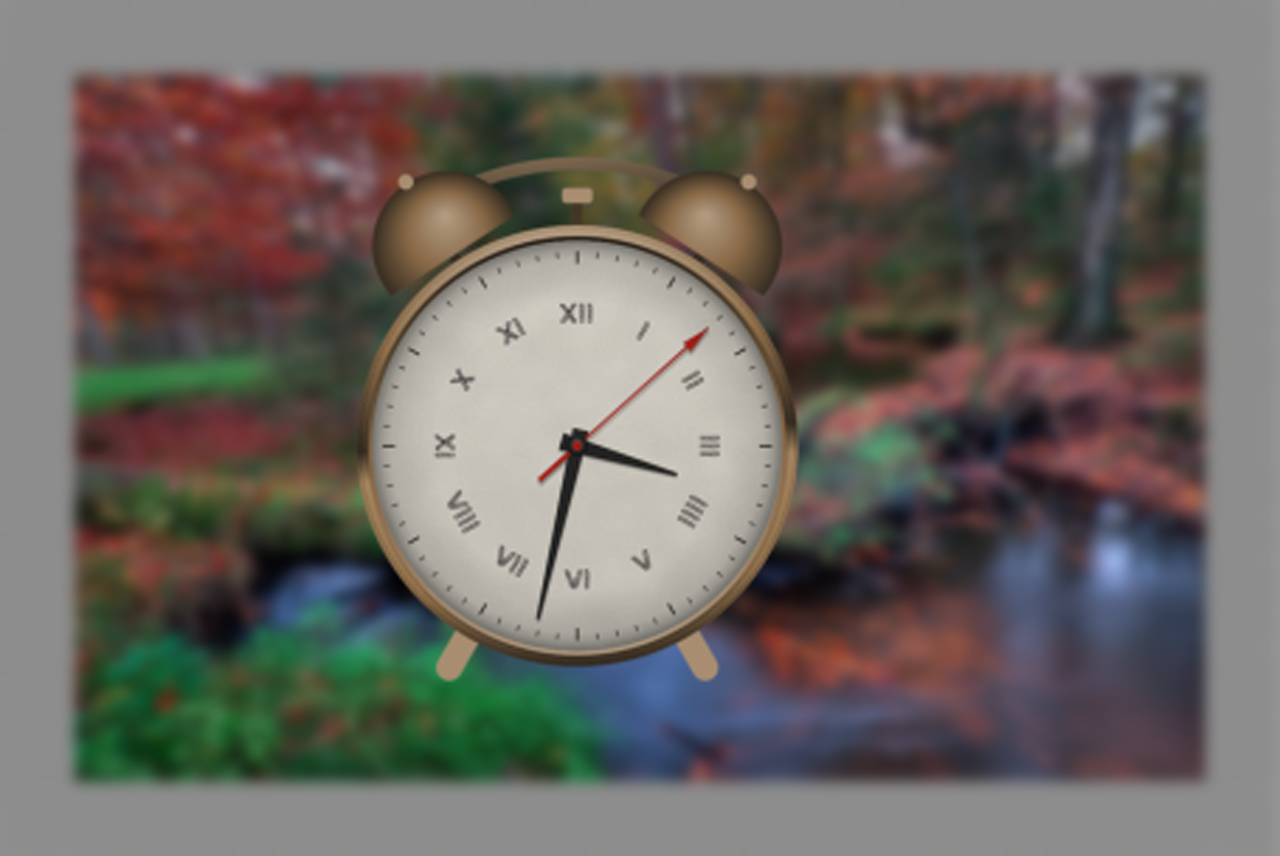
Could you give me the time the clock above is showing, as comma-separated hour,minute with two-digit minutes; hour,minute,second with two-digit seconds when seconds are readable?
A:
3,32,08
